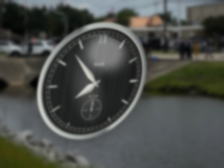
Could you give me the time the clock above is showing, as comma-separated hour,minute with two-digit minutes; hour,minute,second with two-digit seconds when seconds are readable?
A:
7,53
